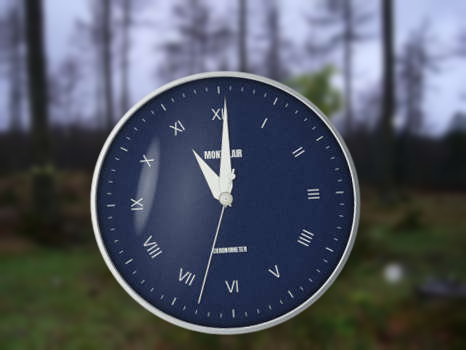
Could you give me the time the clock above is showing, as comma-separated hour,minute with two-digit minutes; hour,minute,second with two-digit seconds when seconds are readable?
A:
11,00,33
